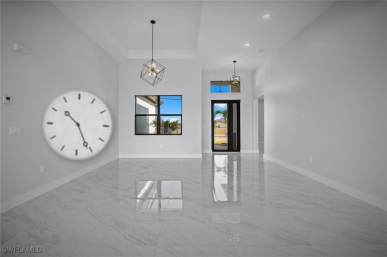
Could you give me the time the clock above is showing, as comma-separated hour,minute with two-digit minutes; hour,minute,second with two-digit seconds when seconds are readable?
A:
10,26
